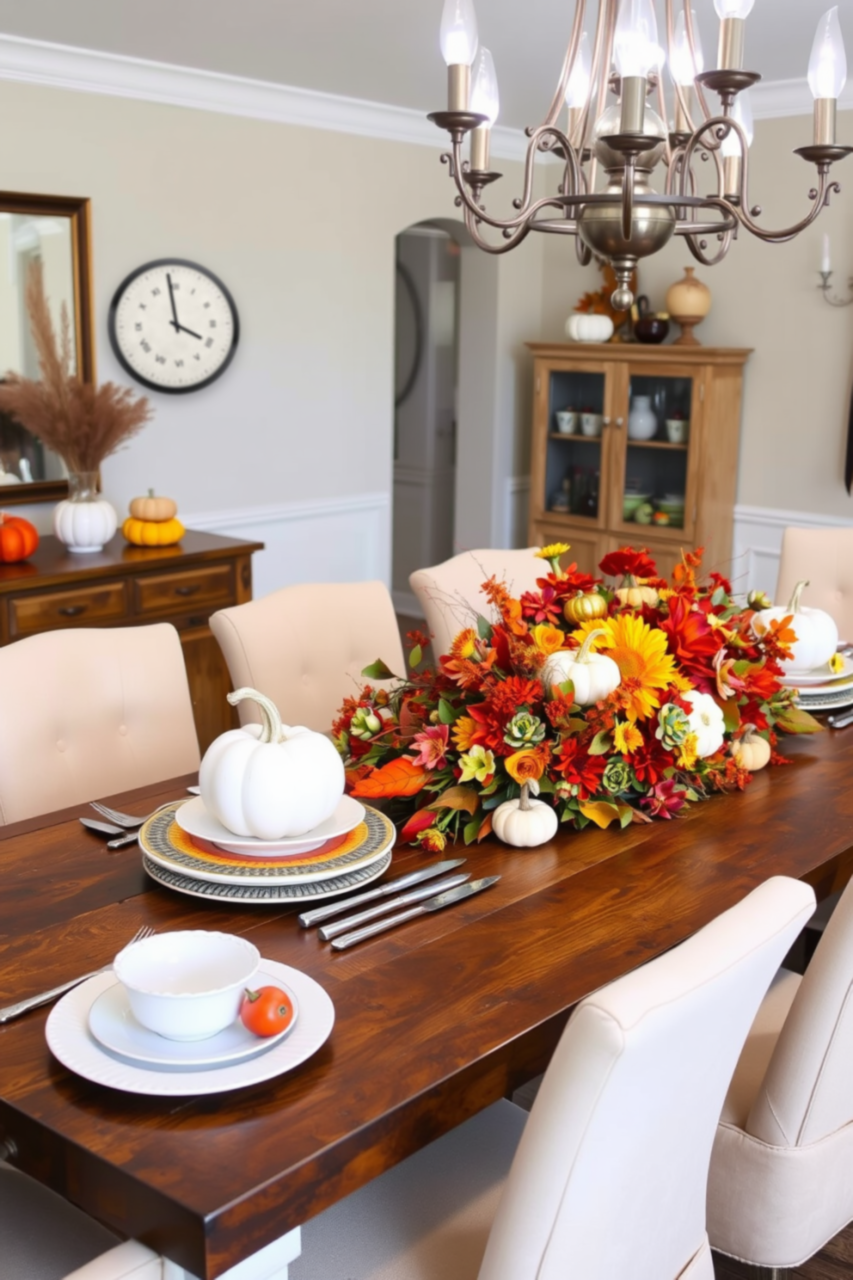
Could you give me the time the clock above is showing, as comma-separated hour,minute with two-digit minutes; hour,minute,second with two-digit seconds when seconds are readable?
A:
3,59
